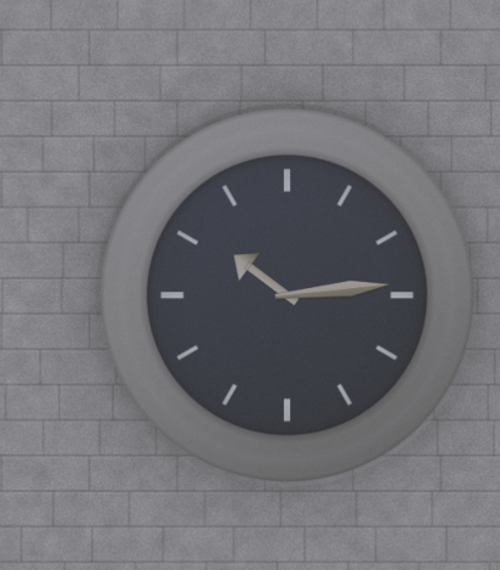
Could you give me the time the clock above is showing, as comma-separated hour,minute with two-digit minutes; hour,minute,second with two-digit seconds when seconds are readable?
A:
10,14
